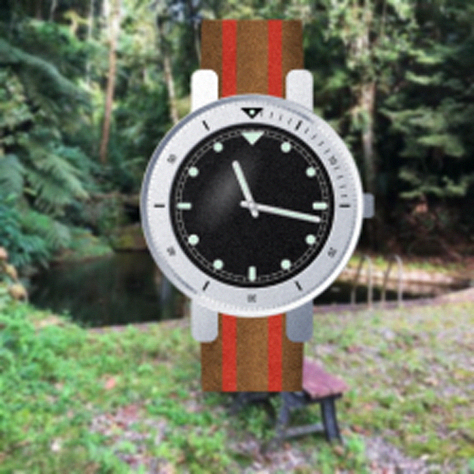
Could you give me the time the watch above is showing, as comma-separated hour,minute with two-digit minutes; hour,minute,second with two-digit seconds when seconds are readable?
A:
11,17
